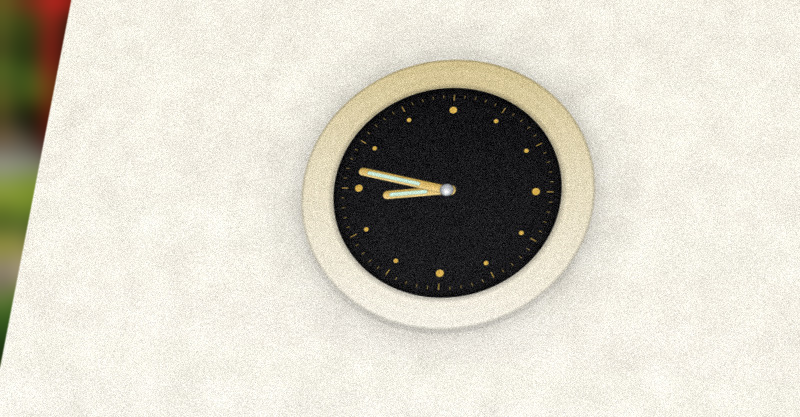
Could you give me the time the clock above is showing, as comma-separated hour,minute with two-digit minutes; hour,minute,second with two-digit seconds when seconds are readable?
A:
8,47
